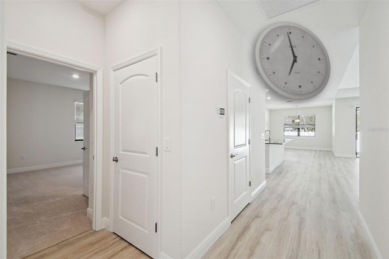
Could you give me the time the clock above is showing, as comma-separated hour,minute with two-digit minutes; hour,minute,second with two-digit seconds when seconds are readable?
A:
6,59
